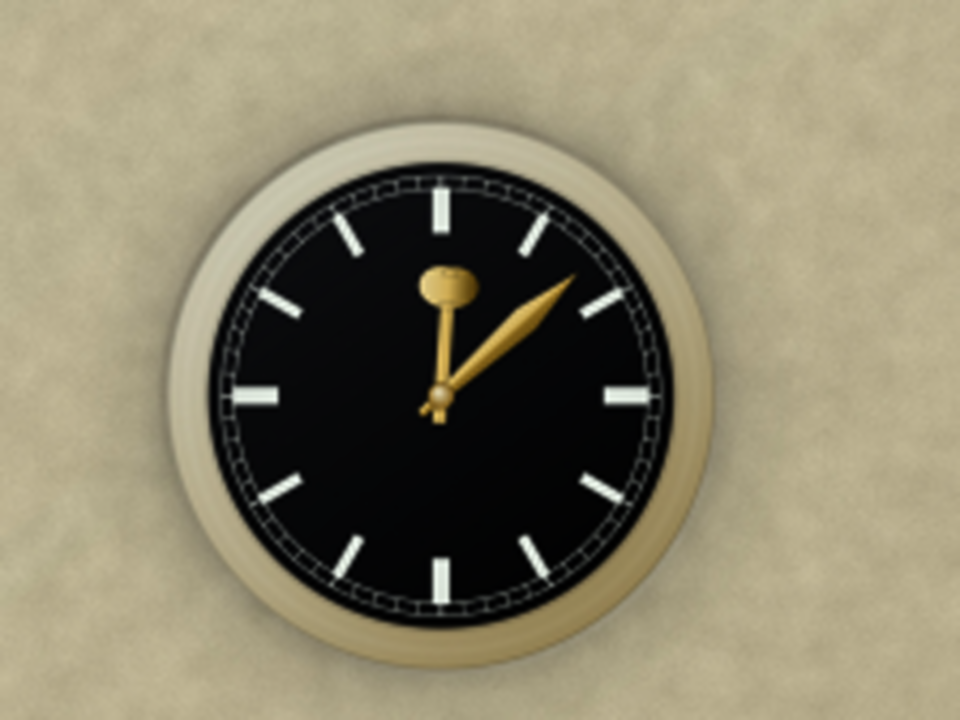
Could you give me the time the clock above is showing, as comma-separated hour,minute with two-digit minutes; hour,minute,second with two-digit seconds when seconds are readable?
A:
12,08
